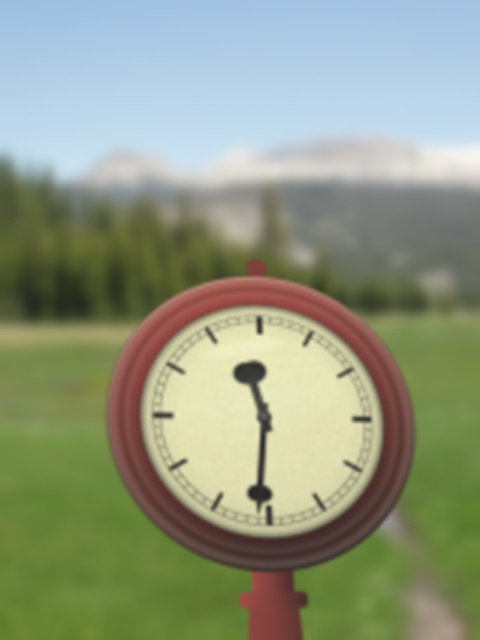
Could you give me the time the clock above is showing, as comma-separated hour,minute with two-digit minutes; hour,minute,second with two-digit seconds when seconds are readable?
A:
11,31
